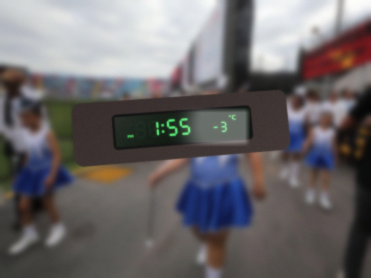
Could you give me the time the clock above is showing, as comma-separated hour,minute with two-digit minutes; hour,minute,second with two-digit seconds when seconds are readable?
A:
1,55
